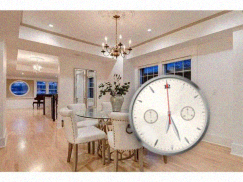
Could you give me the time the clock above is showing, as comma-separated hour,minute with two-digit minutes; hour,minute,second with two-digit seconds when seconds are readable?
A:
6,27
